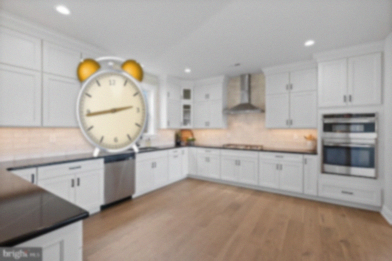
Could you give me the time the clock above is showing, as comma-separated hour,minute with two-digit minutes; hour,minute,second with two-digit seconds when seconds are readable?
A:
2,44
